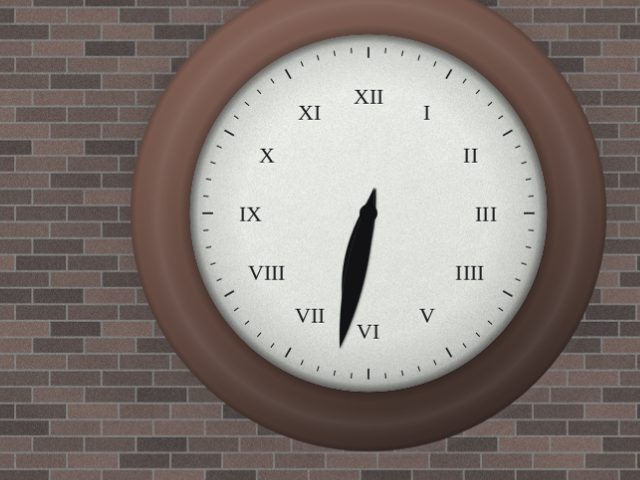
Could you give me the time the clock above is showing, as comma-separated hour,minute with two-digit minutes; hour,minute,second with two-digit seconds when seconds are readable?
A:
6,32
